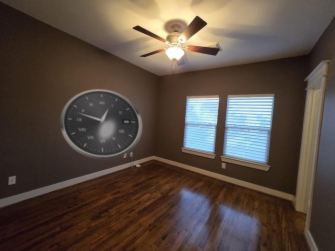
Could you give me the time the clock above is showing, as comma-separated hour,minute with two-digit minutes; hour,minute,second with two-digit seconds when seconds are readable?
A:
12,48
